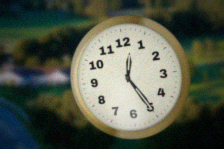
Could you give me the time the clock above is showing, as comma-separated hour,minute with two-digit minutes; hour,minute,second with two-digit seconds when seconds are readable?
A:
12,25
